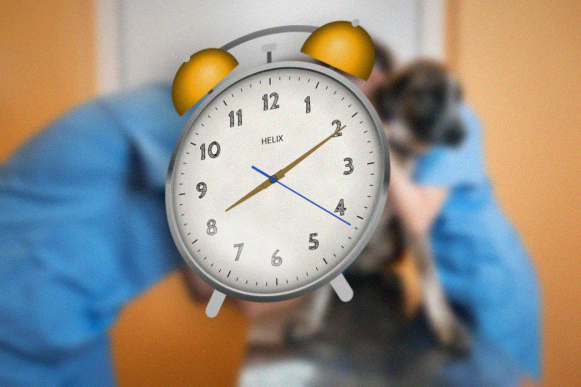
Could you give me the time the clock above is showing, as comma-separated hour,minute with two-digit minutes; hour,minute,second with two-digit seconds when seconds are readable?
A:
8,10,21
